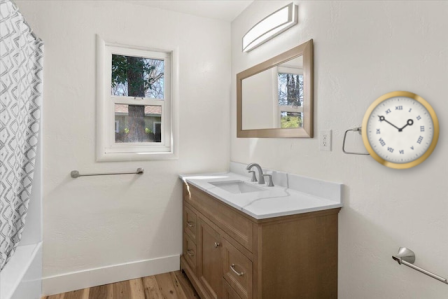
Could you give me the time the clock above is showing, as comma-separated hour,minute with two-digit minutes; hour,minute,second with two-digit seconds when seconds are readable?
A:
1,51
